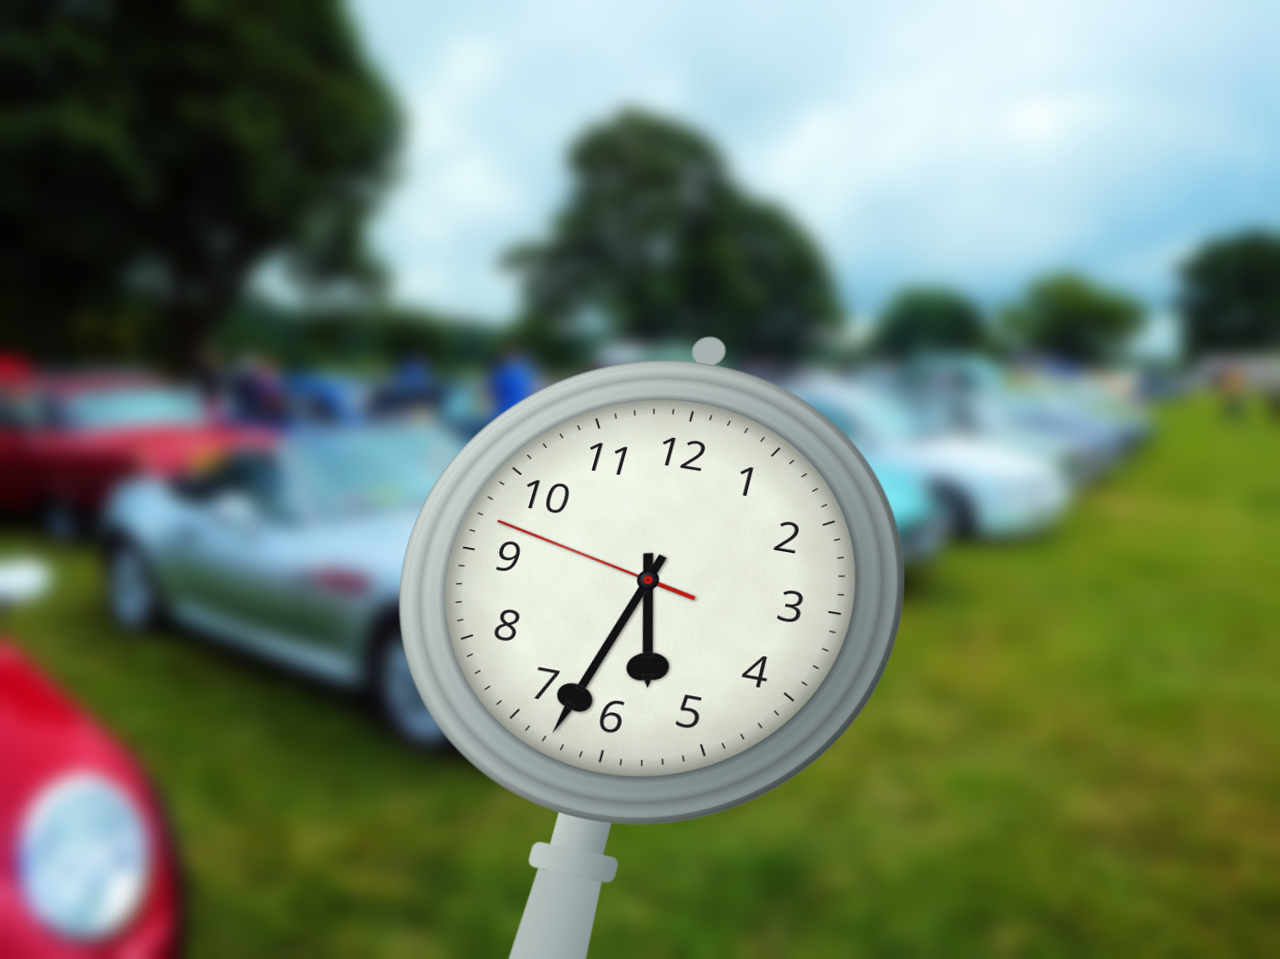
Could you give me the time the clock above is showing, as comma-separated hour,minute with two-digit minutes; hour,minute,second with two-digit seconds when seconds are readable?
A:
5,32,47
